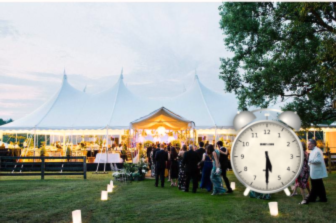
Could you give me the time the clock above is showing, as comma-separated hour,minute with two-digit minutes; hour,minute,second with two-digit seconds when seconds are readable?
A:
5,30
